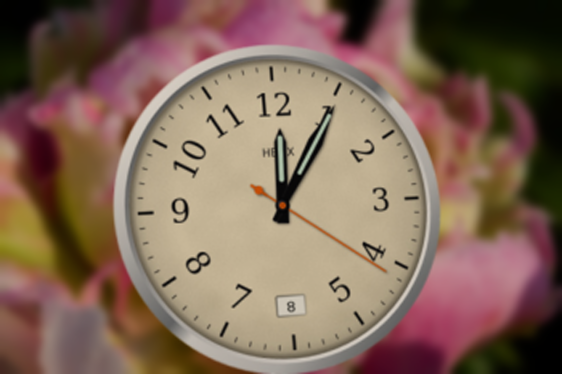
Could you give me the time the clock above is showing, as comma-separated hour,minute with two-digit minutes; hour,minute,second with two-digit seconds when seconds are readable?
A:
12,05,21
